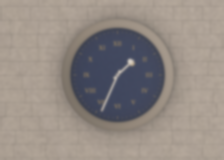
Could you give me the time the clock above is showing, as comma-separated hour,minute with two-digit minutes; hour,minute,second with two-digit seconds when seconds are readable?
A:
1,34
